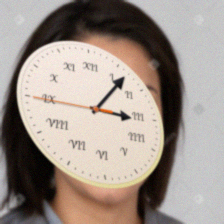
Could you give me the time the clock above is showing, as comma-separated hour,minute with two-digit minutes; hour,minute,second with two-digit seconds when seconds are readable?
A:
3,06,45
